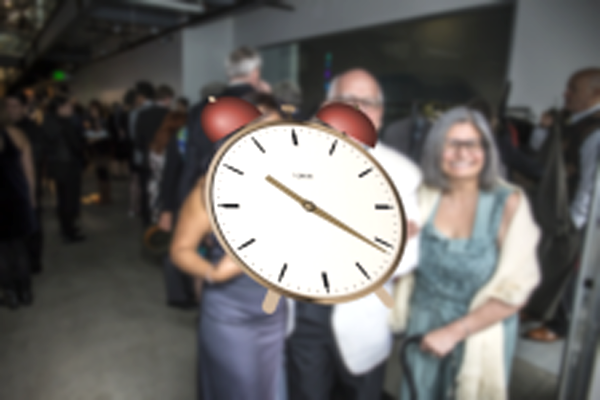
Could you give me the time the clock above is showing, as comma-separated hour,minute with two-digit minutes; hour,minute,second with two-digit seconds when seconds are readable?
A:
10,21
